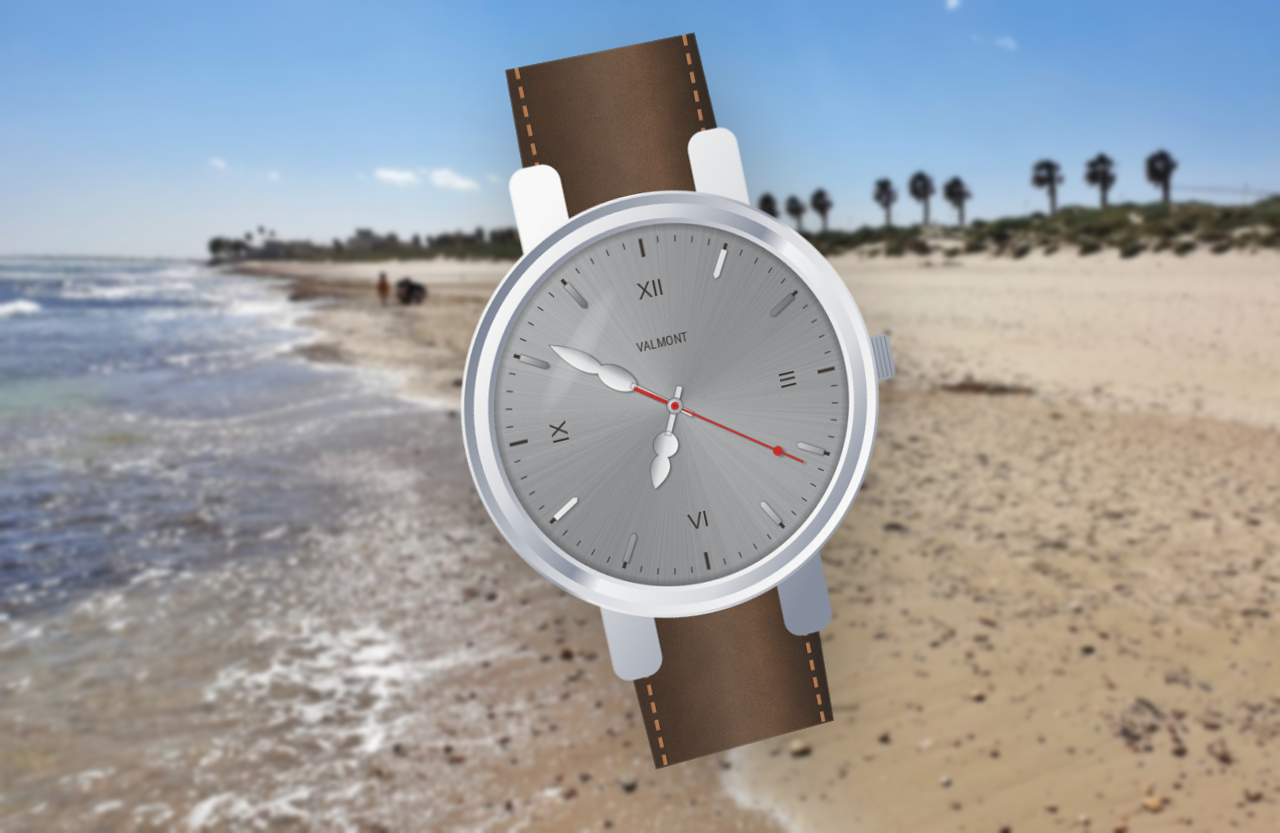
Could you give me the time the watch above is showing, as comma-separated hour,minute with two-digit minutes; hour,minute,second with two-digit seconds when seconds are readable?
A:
6,51,21
